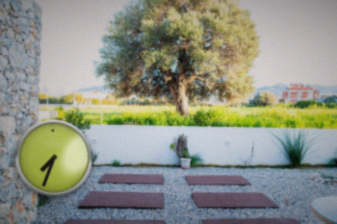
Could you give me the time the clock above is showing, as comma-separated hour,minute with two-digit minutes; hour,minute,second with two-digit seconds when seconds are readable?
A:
7,34
